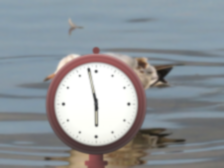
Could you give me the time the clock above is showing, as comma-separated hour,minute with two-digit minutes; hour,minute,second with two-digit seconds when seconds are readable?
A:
5,58
